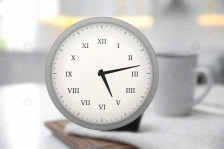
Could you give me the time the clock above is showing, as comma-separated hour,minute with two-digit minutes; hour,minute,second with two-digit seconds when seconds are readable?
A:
5,13
